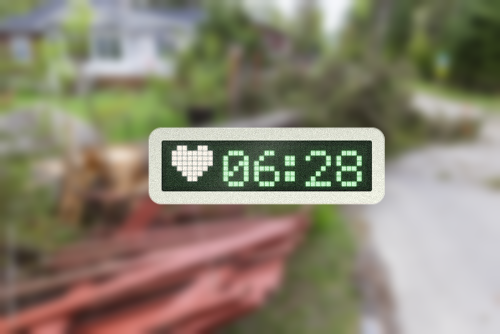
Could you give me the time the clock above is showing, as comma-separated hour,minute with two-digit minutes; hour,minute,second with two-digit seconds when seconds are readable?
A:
6,28
